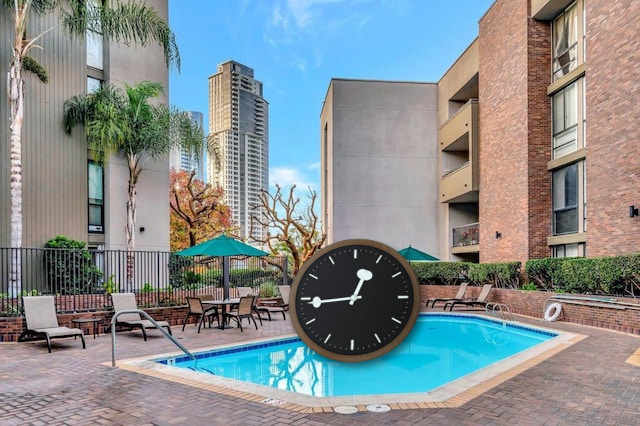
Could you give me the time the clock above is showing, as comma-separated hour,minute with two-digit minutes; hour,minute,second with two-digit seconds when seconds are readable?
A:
12,44
